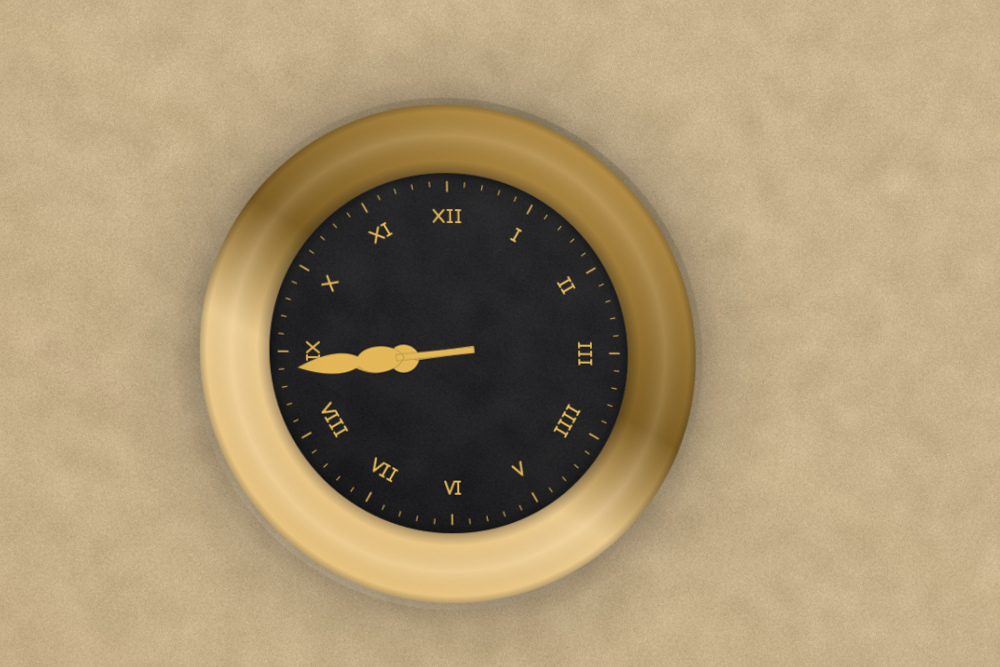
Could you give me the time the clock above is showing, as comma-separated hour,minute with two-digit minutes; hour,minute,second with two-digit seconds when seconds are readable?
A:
8,44
